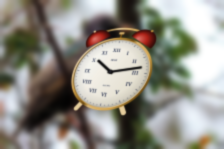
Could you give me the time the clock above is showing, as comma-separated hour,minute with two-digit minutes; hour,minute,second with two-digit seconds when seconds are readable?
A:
10,13
